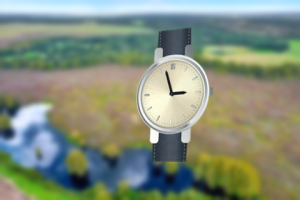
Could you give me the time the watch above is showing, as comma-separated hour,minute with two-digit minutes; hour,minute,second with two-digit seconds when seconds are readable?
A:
2,57
